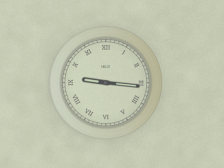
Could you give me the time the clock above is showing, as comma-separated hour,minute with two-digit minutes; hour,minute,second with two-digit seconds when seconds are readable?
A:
9,16
